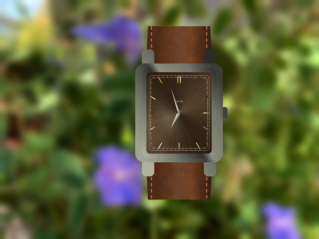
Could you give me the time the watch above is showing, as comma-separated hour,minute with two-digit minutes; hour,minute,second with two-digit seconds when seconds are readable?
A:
6,57
